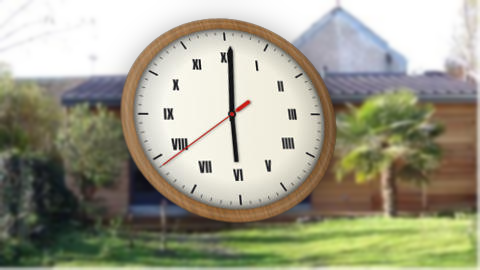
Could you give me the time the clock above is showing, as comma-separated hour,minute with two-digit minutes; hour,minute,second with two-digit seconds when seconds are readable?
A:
6,00,39
